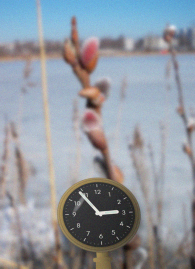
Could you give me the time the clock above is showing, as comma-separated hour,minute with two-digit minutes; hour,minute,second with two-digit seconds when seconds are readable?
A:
2,54
